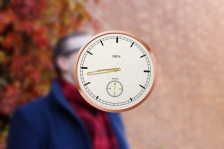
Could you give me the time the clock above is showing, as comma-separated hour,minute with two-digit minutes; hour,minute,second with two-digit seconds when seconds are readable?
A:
8,43
